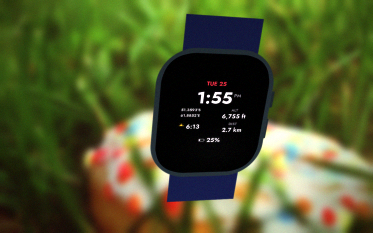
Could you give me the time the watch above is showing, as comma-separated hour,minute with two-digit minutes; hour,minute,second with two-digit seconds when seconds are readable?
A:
1,55
